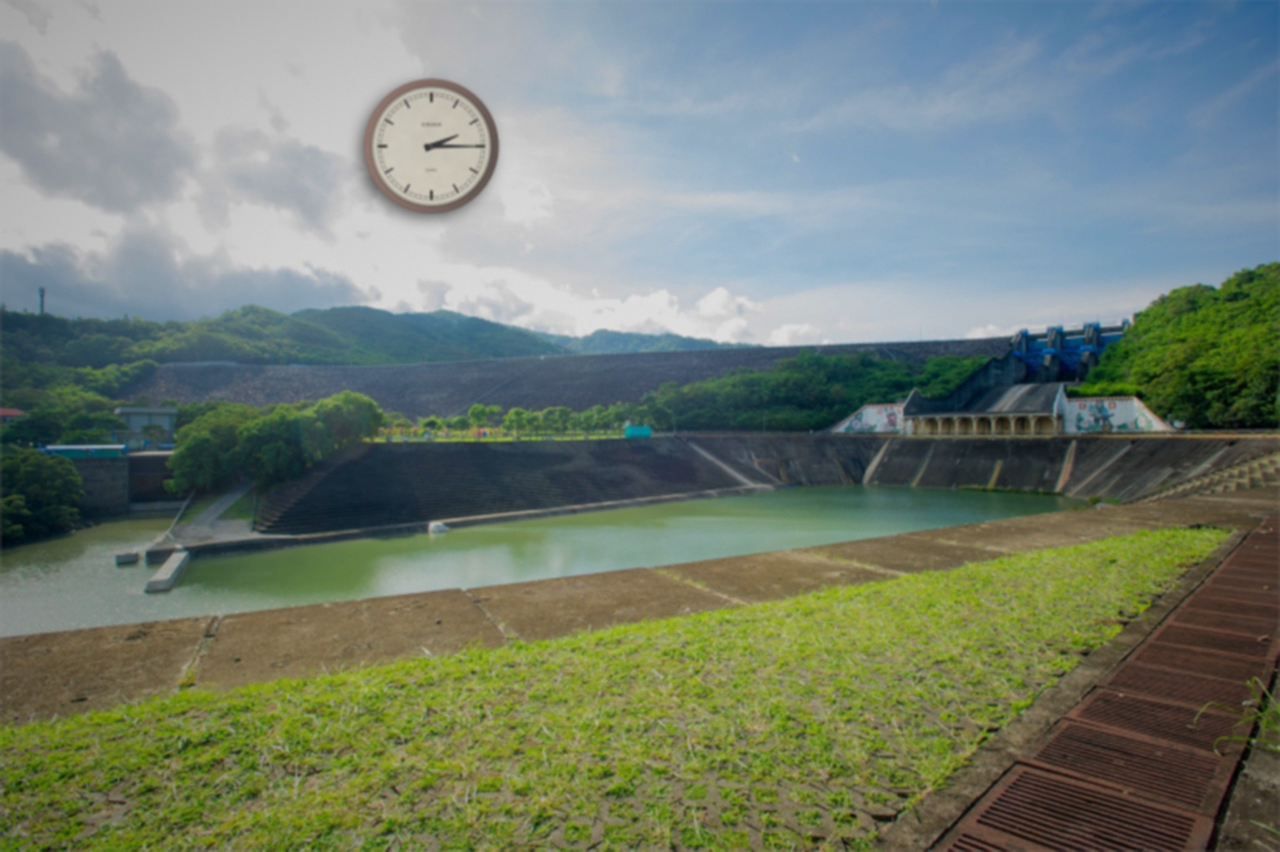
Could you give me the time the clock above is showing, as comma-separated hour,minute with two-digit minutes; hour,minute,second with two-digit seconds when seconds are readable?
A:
2,15
